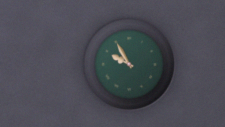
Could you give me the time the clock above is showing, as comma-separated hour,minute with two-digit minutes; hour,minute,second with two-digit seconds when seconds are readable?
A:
9,55
